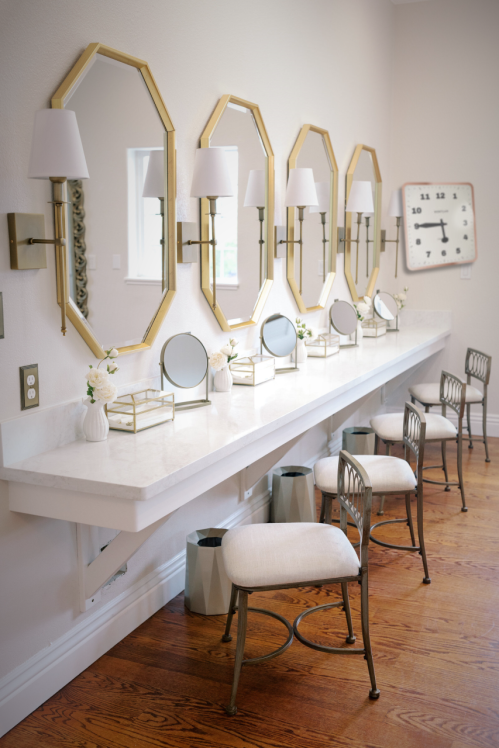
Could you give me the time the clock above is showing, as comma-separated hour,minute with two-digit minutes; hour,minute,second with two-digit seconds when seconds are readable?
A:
5,45
